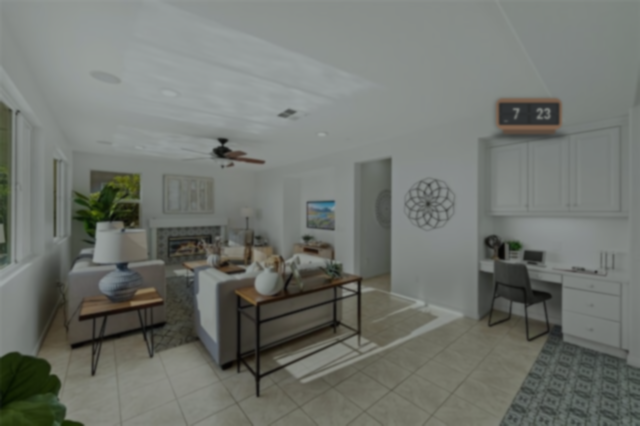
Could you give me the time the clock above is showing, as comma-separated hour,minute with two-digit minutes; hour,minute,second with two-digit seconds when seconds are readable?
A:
7,23
